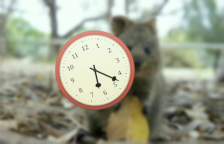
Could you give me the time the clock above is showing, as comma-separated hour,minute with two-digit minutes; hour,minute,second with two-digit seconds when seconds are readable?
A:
6,23
